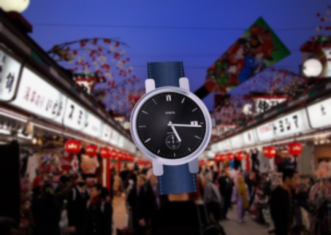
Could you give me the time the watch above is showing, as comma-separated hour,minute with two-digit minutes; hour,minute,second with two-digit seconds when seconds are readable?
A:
5,16
